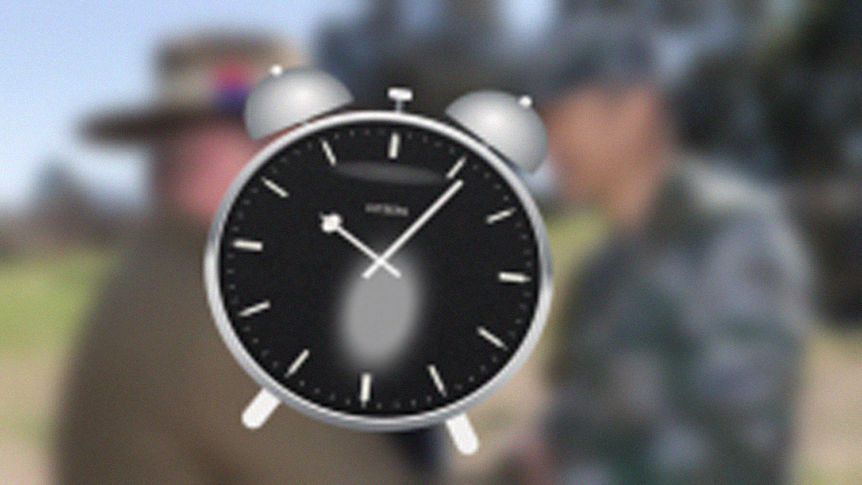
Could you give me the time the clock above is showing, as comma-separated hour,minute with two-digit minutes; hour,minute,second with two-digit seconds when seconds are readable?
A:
10,06
